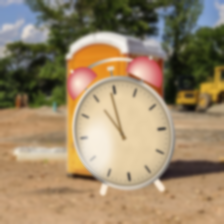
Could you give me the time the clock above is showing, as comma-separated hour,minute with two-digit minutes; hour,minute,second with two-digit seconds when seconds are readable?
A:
10,59
